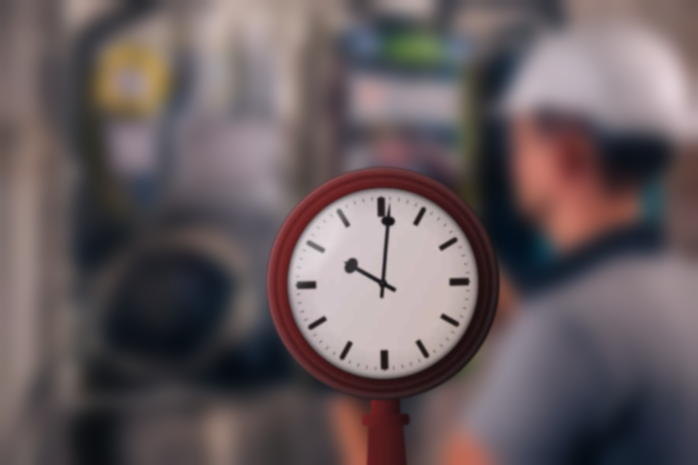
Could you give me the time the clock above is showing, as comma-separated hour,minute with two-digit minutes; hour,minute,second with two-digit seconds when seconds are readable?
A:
10,01
